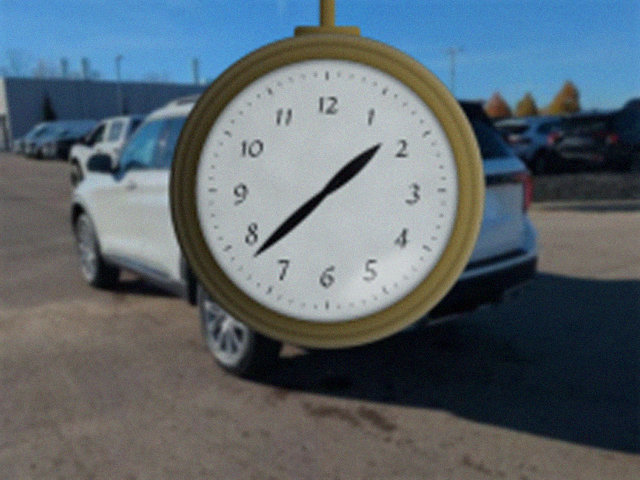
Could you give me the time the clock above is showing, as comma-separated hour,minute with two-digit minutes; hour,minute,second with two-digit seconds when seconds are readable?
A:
1,38
